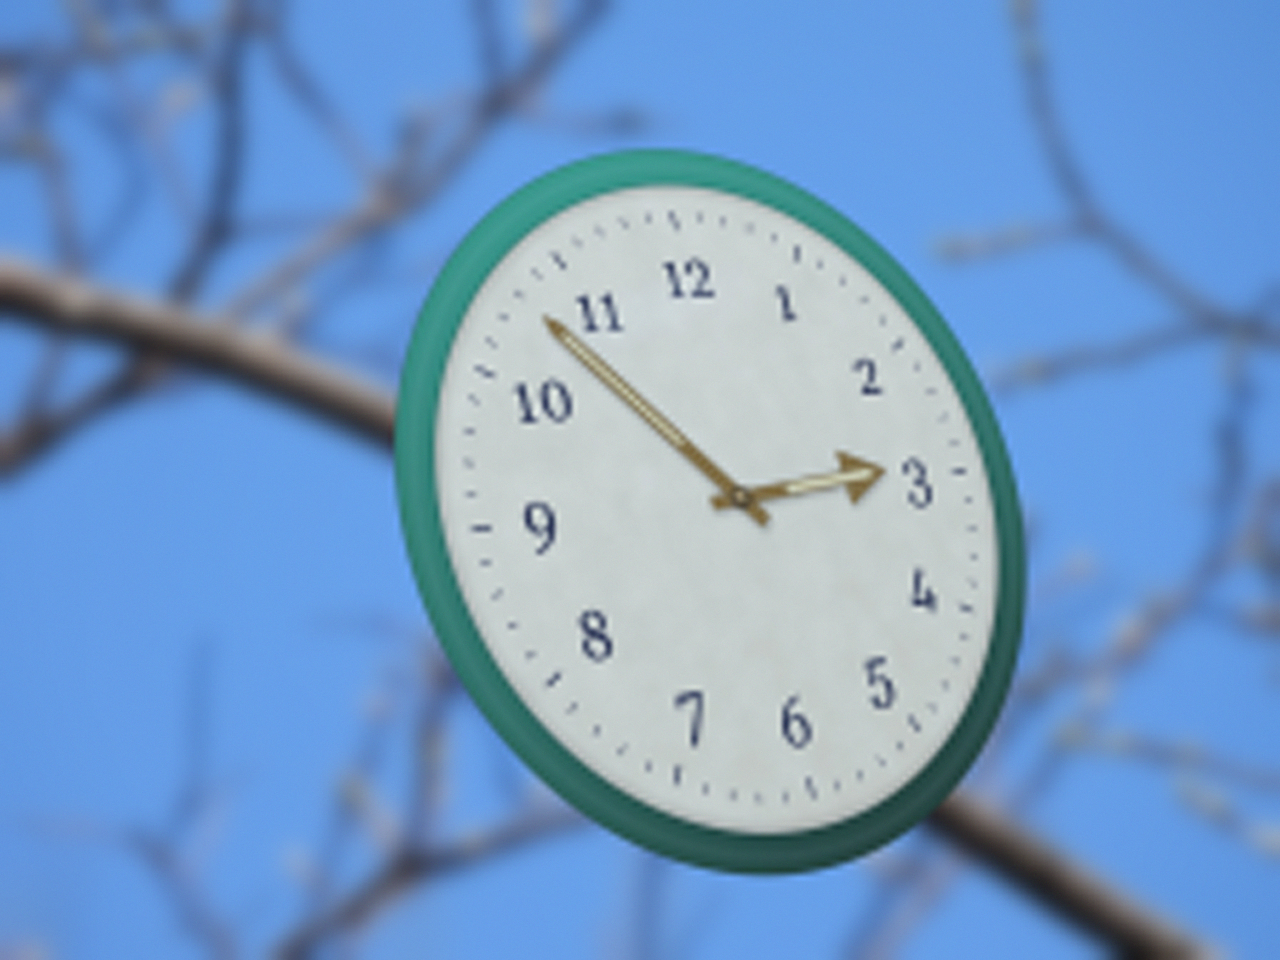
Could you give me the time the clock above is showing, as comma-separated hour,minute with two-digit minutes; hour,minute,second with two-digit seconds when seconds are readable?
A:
2,53
